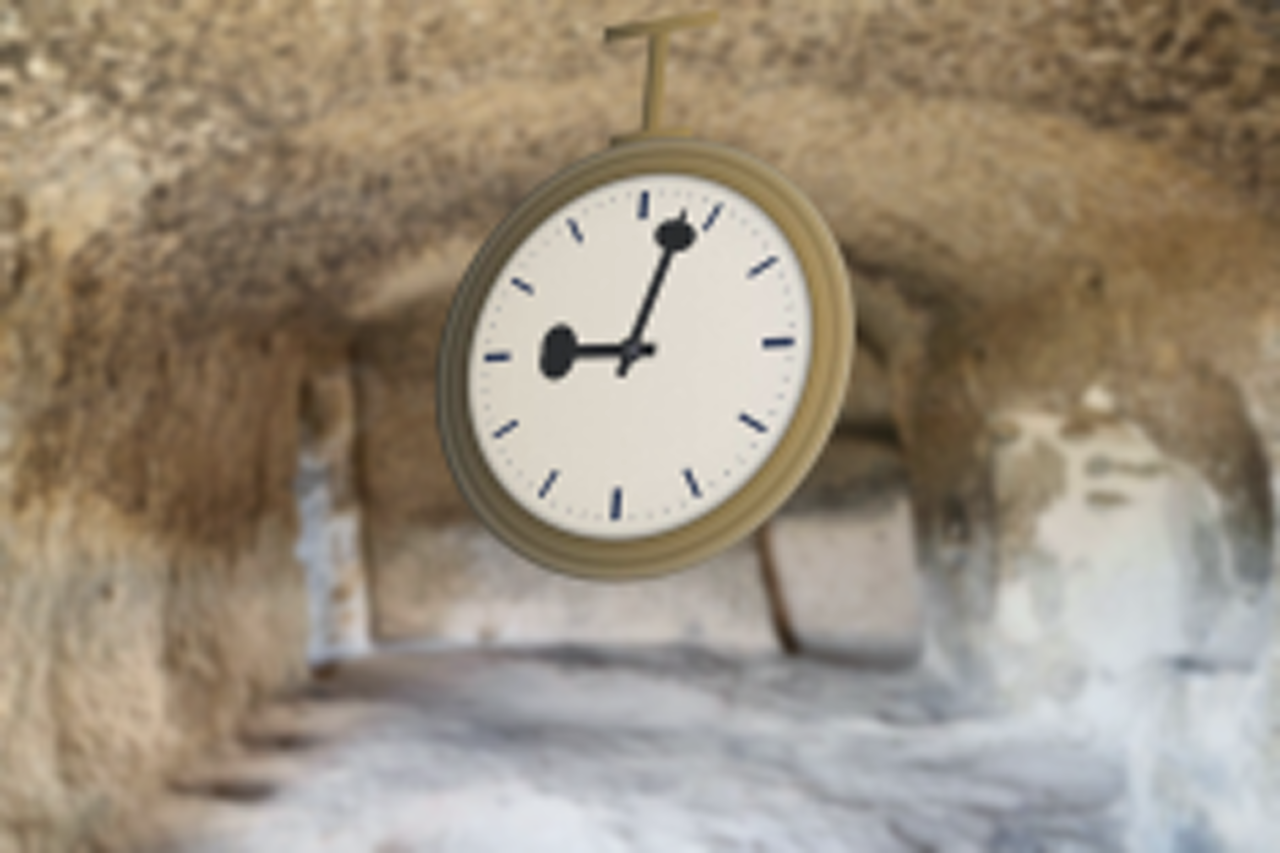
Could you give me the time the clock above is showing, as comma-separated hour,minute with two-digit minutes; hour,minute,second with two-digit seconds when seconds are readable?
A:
9,03
